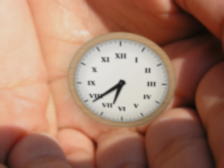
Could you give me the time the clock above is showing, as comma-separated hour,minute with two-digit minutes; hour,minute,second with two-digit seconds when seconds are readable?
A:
6,39
